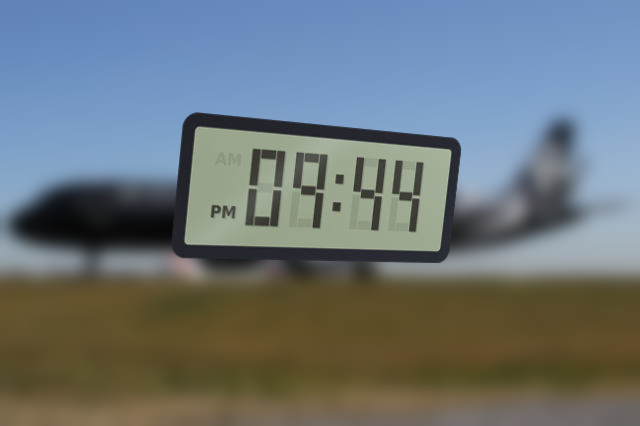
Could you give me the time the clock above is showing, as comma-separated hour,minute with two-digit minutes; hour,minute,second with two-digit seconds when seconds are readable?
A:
9,44
